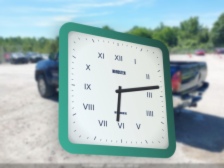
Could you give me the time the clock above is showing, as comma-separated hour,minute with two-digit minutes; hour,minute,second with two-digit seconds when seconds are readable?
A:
6,13
